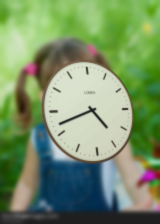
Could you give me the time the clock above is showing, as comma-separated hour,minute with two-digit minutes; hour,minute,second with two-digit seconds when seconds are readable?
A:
4,42
